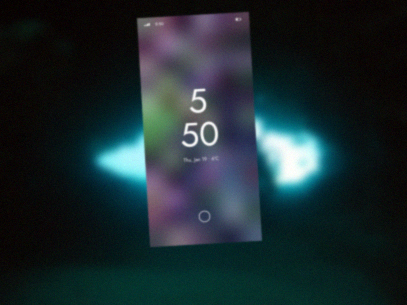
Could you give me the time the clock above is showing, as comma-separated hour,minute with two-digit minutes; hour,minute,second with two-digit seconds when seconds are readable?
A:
5,50
